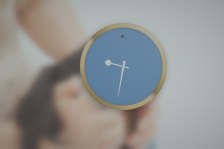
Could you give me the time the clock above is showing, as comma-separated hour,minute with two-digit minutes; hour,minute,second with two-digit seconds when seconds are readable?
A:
9,32
